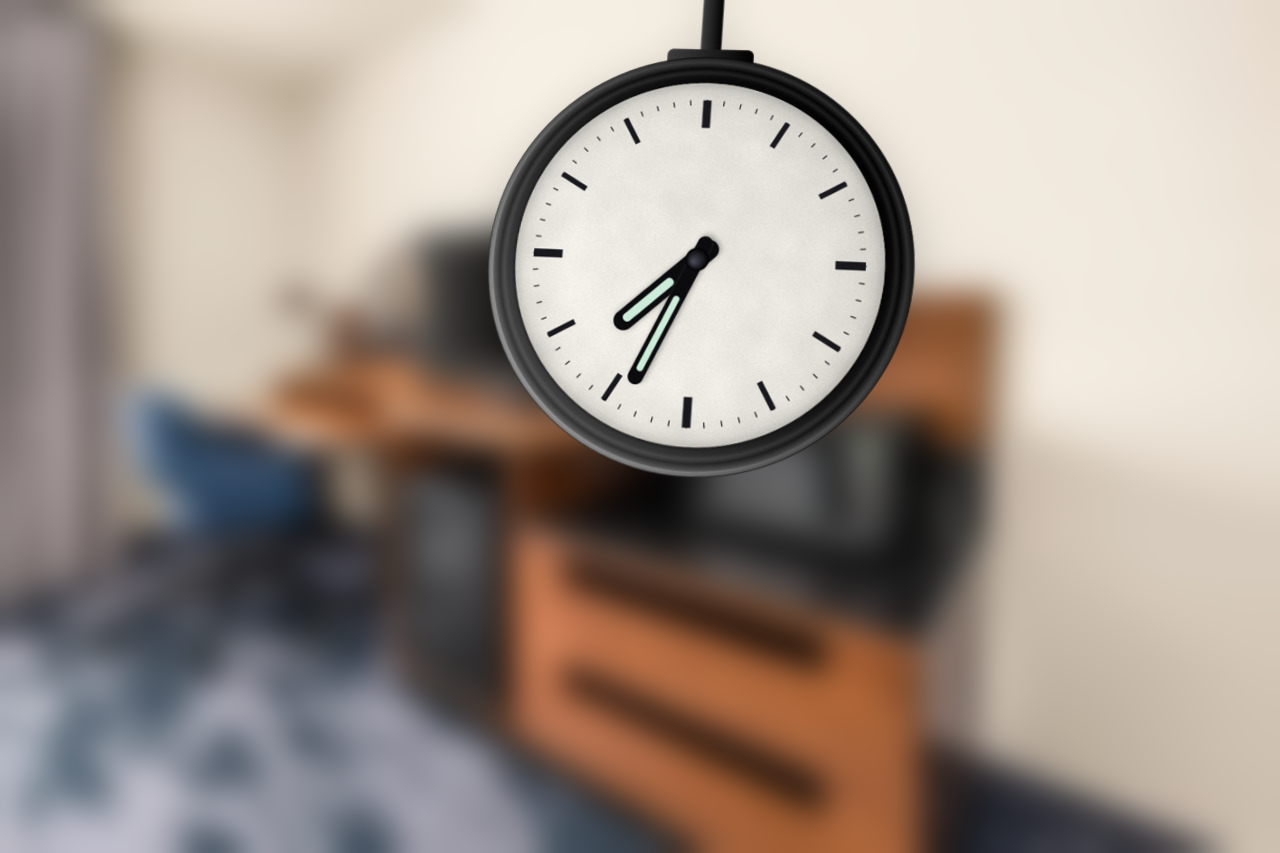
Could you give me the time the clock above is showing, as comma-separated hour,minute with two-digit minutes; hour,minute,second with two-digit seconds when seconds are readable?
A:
7,34
